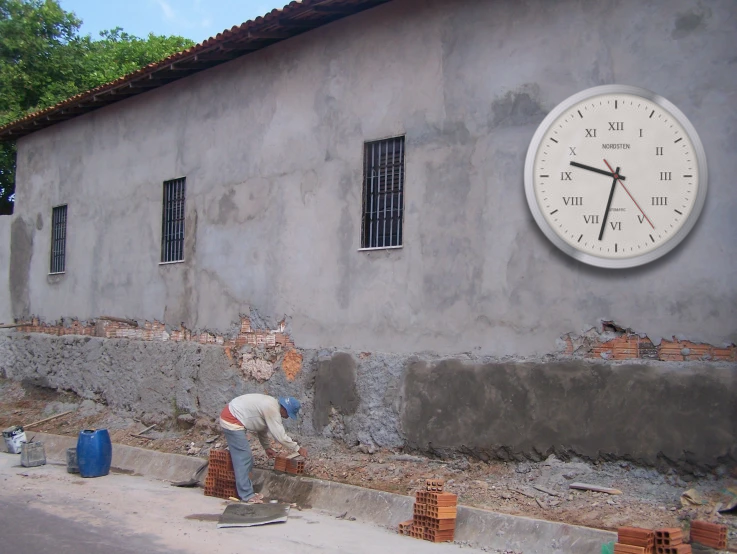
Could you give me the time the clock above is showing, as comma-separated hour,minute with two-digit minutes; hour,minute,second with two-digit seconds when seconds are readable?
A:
9,32,24
